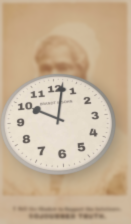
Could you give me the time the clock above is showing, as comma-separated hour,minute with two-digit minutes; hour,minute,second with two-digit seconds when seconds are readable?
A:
10,02
